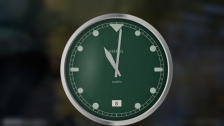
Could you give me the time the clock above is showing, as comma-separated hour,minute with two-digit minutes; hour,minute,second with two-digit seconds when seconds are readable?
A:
11,01
